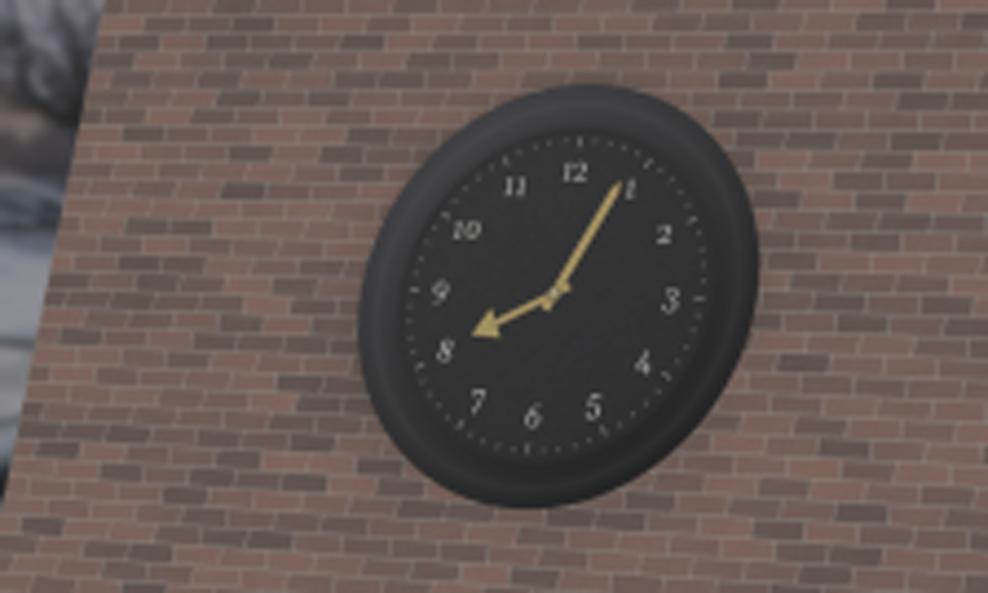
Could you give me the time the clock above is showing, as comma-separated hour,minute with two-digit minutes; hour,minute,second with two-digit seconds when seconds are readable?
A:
8,04
